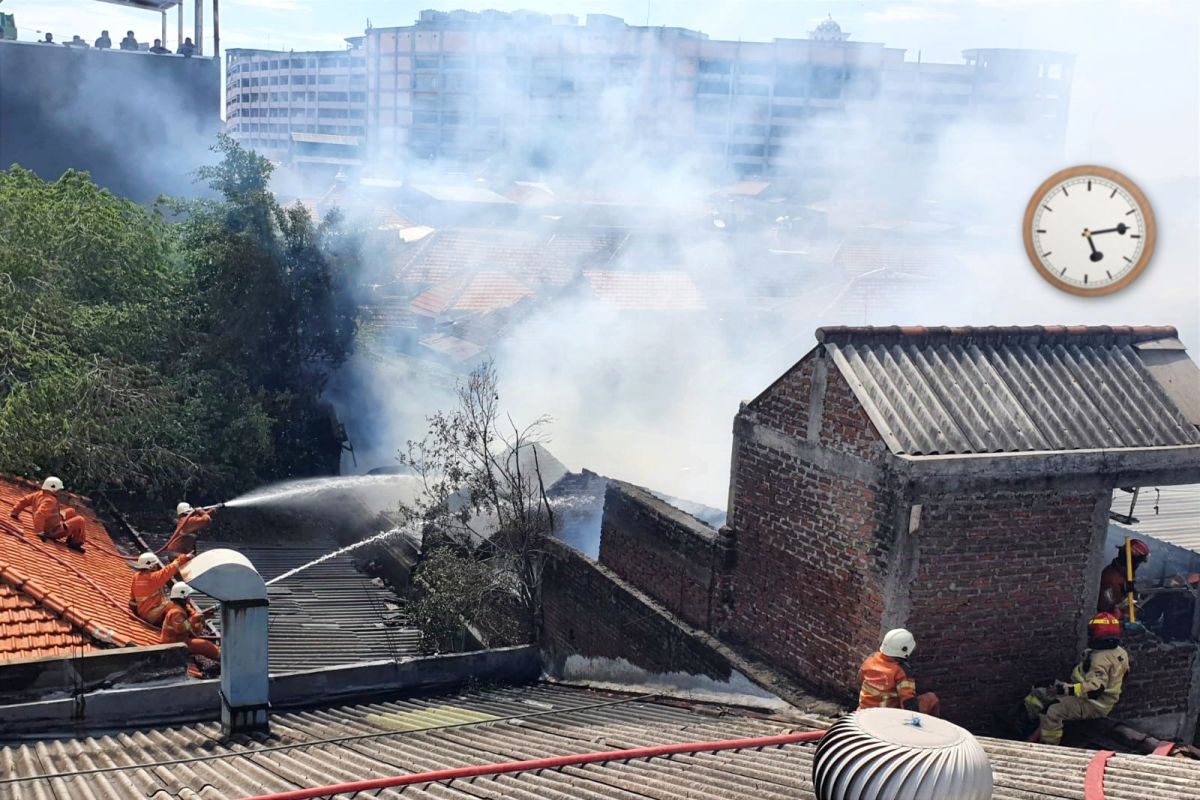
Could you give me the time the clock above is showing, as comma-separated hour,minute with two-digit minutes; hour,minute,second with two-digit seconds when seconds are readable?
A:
5,13
